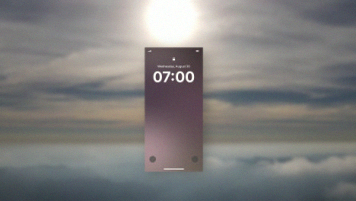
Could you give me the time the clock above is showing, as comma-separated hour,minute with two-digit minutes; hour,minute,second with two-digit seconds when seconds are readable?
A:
7,00
